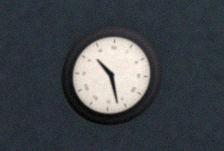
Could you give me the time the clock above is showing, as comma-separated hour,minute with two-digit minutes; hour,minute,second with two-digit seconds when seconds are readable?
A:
10,27
